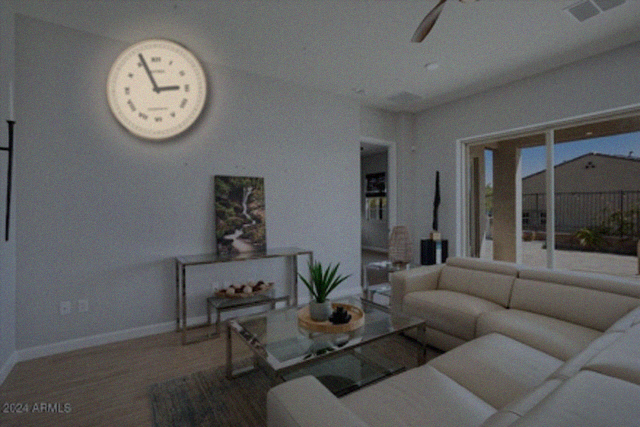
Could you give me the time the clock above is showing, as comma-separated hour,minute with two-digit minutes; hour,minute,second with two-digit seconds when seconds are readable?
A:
2,56
